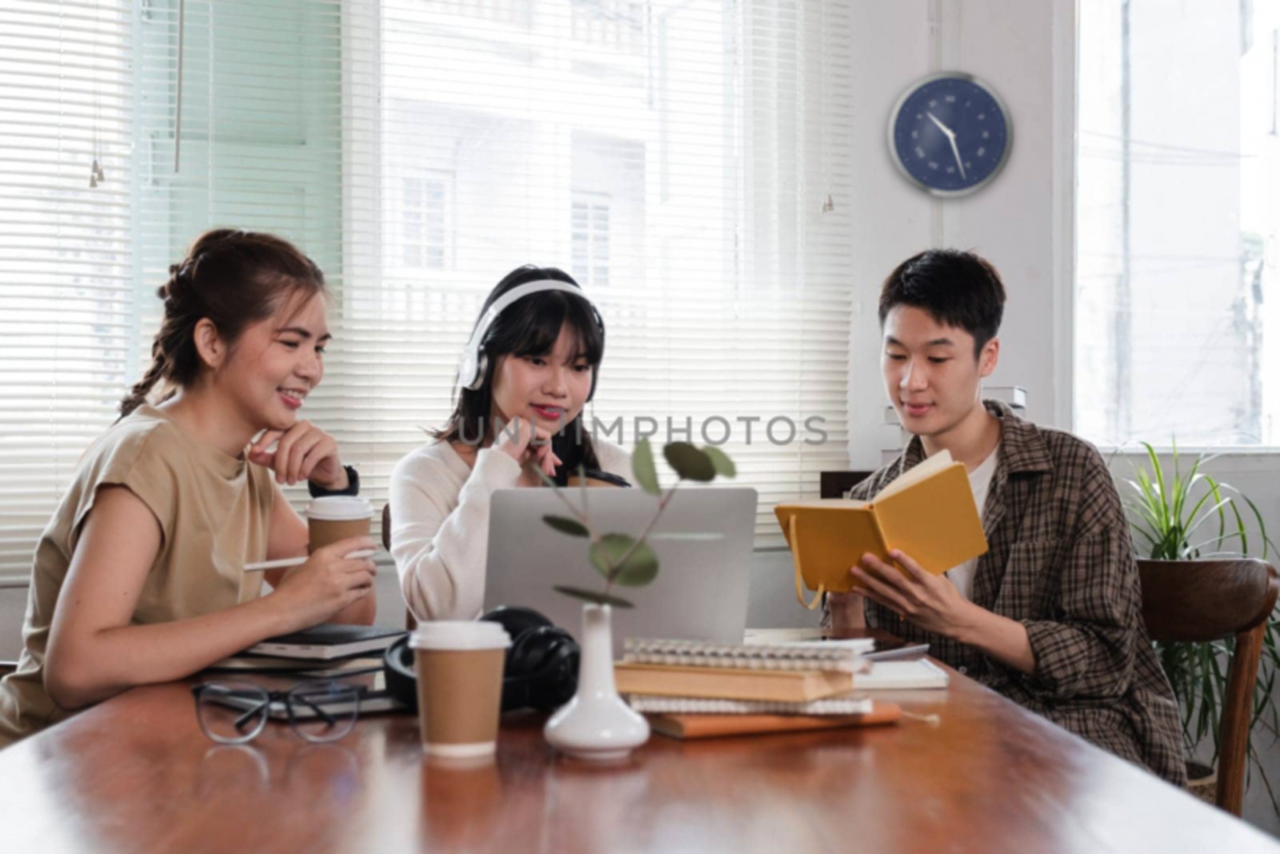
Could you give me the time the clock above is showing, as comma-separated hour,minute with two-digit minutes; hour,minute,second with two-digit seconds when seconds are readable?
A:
10,27
